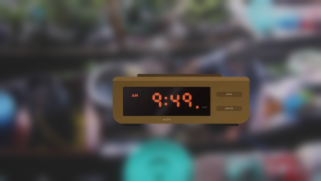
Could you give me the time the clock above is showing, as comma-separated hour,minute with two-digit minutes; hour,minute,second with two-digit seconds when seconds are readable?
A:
9,49
